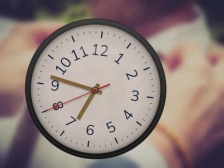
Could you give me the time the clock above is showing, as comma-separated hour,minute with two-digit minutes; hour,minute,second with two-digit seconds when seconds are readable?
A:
6,46,40
